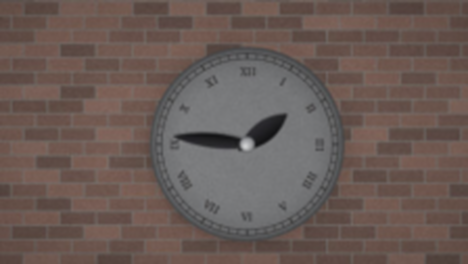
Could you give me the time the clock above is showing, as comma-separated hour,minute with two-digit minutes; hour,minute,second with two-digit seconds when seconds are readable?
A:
1,46
